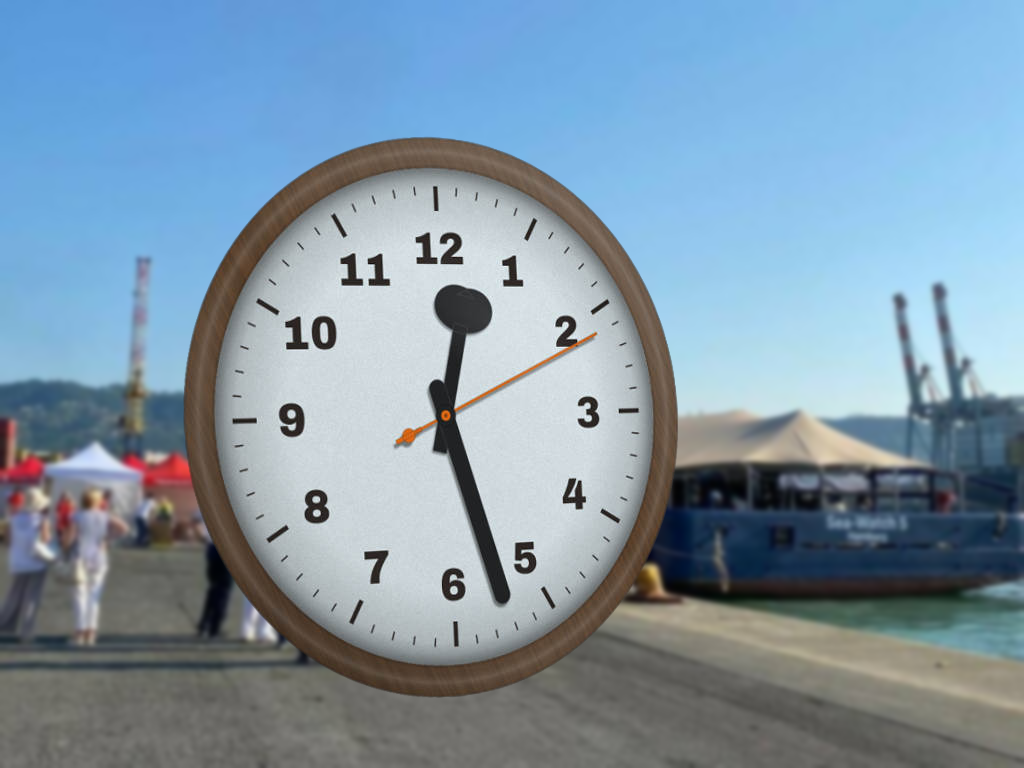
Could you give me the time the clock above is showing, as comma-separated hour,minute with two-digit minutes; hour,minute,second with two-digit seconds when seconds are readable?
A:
12,27,11
